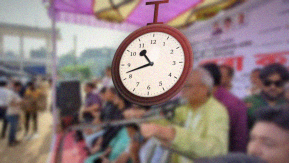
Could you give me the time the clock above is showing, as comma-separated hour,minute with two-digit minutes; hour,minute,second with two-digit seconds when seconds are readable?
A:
10,42
